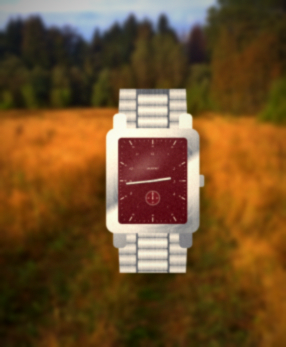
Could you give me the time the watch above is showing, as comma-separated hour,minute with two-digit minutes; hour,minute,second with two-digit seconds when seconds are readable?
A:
2,44
